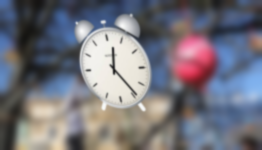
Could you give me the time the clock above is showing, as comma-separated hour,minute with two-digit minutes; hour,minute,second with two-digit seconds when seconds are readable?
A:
12,24
